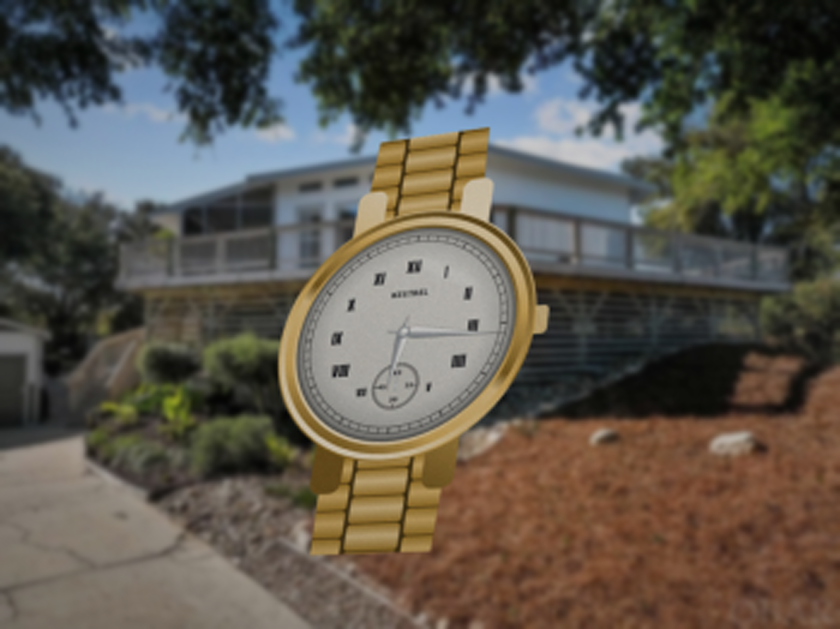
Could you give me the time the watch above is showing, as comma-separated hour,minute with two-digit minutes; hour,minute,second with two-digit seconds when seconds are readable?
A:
6,16
